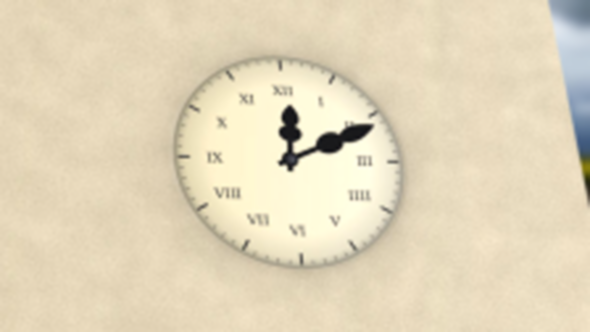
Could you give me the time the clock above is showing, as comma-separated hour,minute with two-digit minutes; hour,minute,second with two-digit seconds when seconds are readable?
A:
12,11
